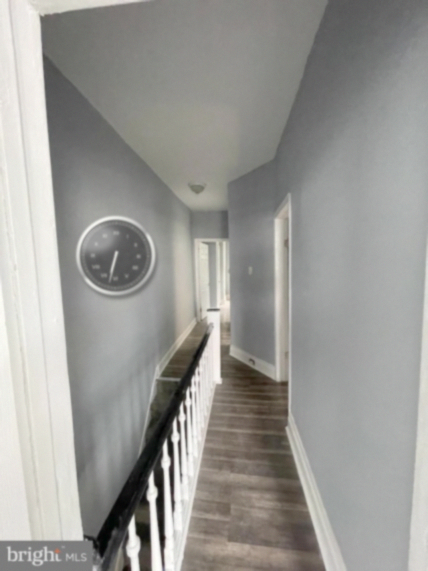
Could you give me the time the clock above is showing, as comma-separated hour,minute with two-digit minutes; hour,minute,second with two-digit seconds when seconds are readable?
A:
6,32
